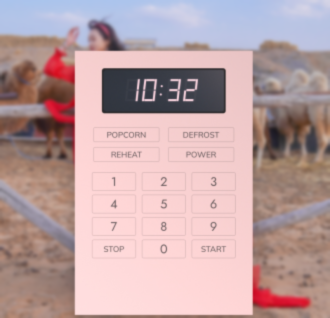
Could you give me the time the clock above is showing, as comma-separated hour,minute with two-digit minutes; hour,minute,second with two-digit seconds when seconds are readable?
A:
10,32
